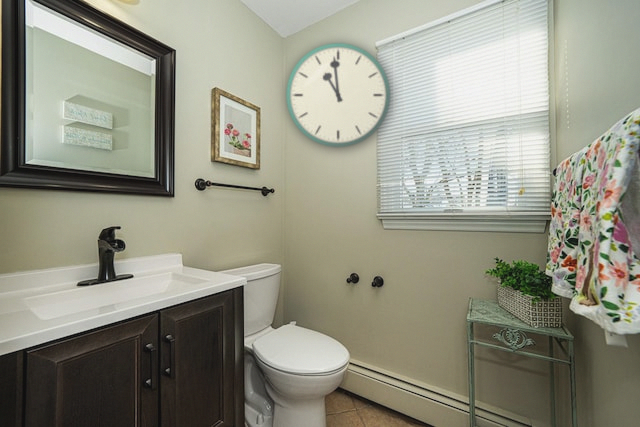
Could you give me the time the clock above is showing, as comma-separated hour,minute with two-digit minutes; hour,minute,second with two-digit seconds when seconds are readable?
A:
10,59
